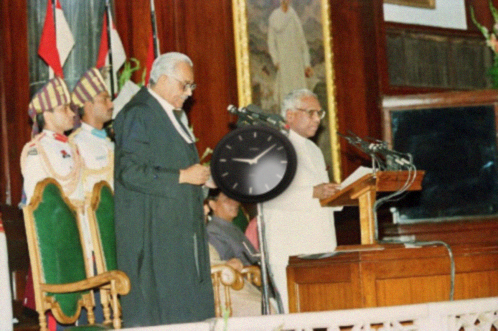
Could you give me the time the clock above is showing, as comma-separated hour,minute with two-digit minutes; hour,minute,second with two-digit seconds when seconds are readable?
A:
9,08
